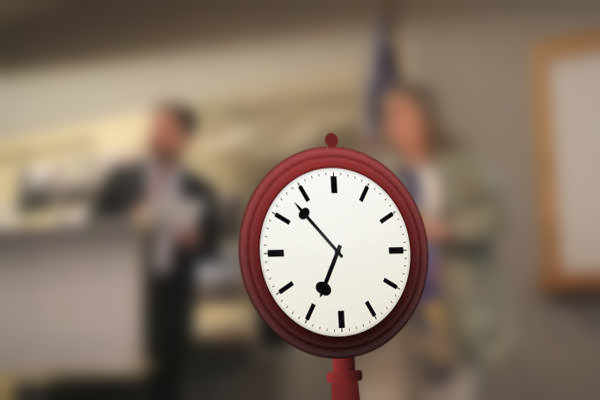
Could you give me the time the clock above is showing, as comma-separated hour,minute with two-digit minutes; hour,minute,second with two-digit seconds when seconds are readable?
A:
6,53
